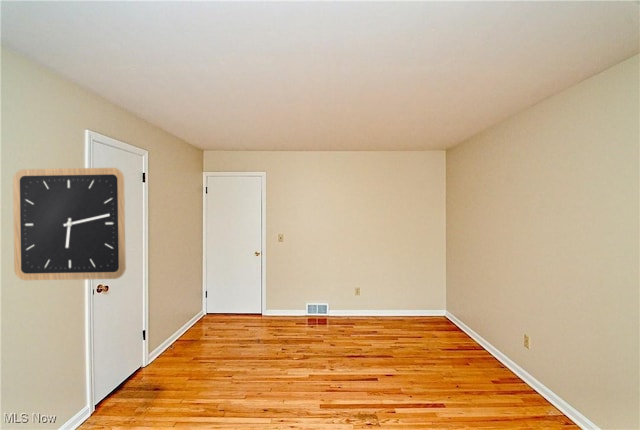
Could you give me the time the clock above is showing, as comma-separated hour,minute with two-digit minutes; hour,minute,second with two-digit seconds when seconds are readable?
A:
6,13
